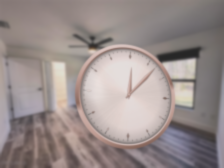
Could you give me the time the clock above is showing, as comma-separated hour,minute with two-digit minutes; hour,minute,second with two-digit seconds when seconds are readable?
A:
12,07
